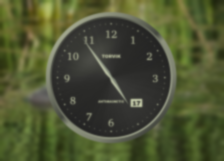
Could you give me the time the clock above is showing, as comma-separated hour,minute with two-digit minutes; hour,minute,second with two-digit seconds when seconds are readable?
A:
4,54
